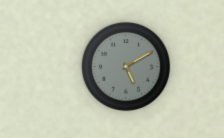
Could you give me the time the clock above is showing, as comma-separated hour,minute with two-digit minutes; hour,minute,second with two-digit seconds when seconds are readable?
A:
5,10
